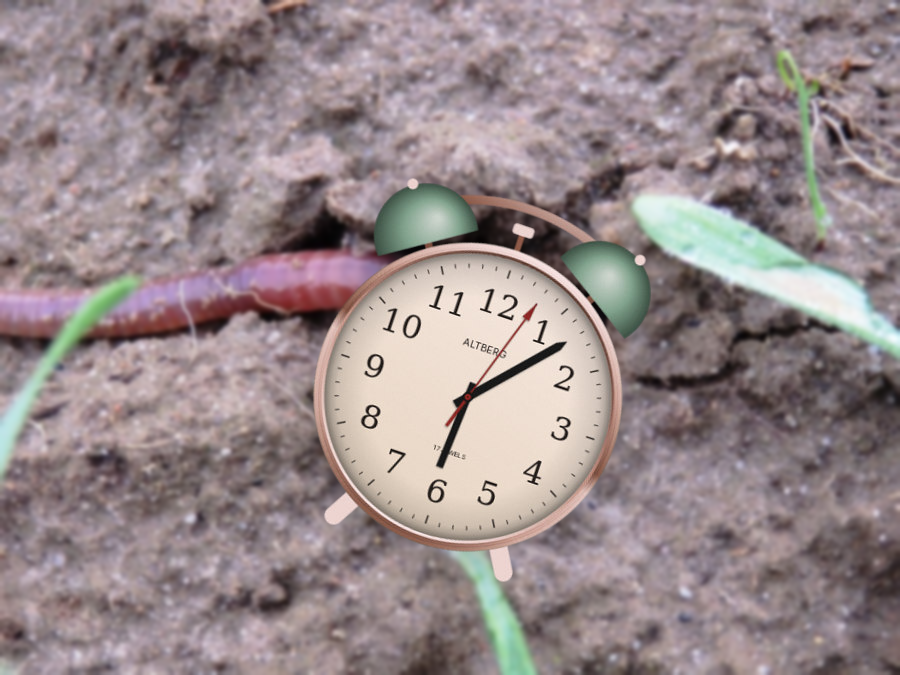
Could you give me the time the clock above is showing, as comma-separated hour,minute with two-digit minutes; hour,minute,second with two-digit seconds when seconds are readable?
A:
6,07,03
